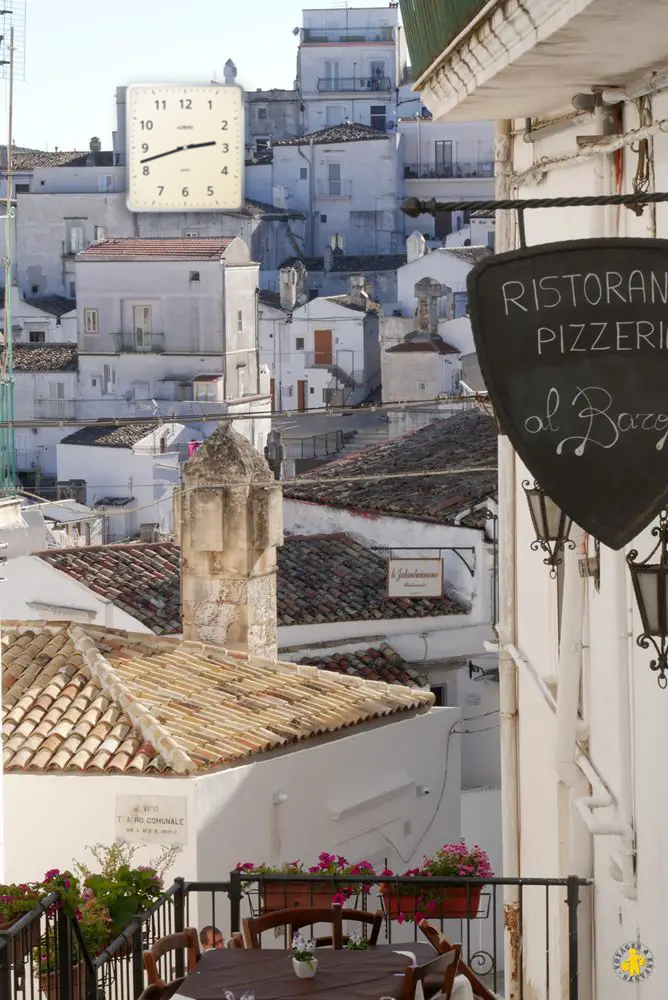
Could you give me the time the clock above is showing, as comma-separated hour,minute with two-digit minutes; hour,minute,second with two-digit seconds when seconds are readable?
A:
2,42
